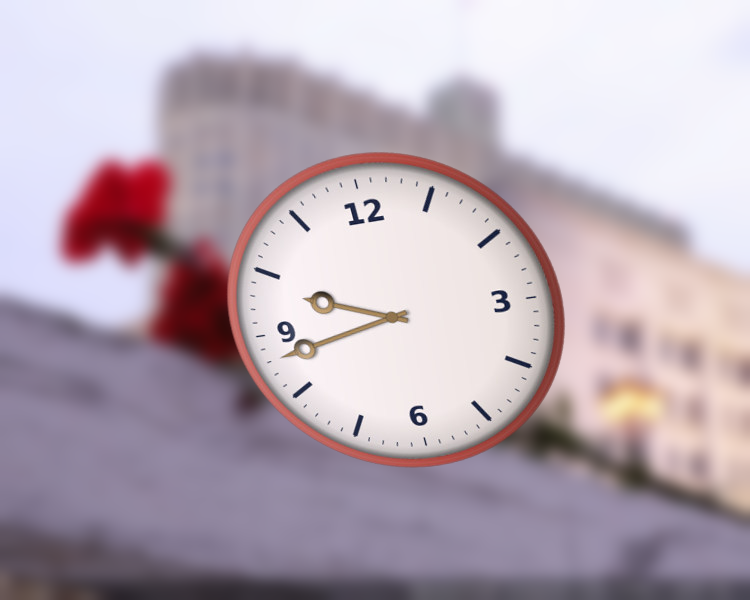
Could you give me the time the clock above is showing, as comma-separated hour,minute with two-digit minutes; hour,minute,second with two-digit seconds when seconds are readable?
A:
9,43
